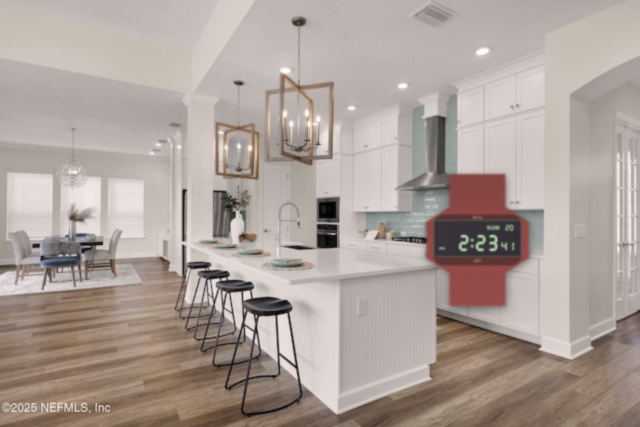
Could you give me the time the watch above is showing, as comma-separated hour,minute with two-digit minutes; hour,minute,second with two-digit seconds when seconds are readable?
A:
2,23
